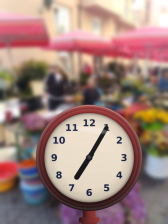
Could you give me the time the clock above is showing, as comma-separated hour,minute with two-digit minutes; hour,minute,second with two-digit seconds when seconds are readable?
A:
7,05
